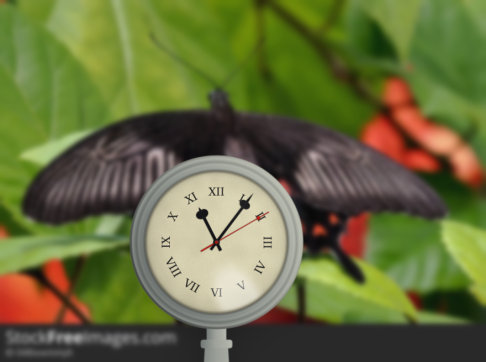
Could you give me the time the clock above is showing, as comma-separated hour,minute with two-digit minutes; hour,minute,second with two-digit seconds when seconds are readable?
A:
11,06,10
